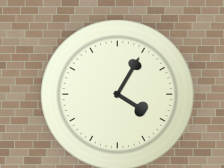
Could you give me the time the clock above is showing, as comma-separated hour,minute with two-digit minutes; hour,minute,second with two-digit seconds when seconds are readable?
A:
4,05
